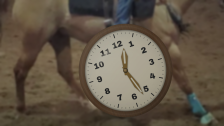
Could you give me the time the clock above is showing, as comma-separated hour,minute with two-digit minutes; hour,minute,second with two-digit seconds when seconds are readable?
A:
12,27
